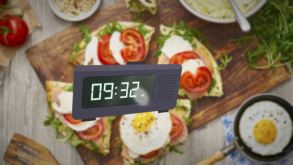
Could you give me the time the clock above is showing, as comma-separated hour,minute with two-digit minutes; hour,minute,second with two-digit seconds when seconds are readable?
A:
9,32
